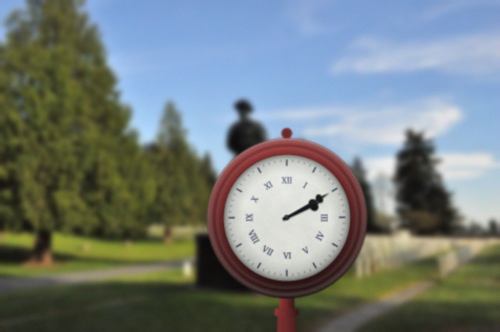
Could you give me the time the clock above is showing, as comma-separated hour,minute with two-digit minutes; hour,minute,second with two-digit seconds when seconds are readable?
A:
2,10
